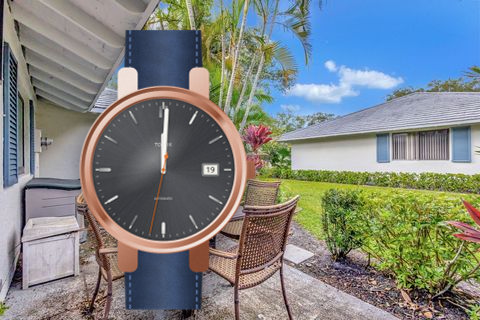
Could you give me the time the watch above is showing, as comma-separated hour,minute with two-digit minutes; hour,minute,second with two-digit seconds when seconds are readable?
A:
12,00,32
